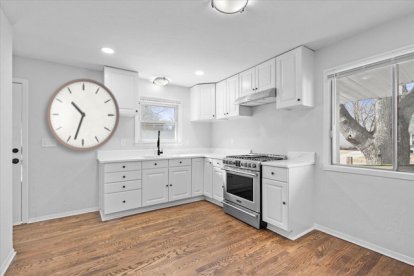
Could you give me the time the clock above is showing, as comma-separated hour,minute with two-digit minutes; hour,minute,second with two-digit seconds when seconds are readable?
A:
10,33
